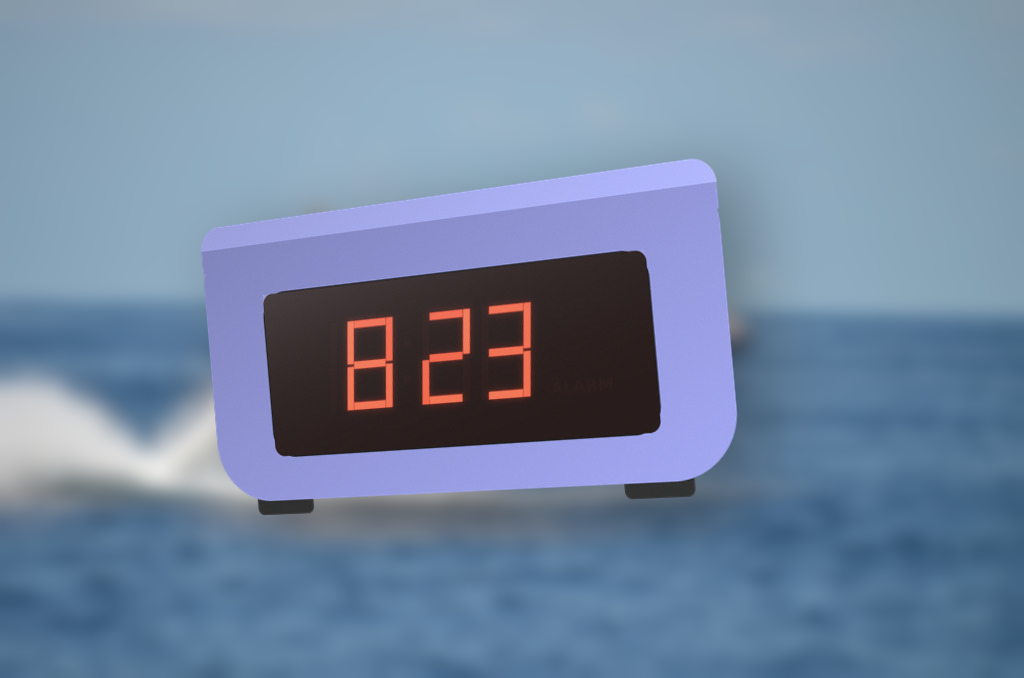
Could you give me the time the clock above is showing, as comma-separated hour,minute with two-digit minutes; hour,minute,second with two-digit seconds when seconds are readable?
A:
8,23
